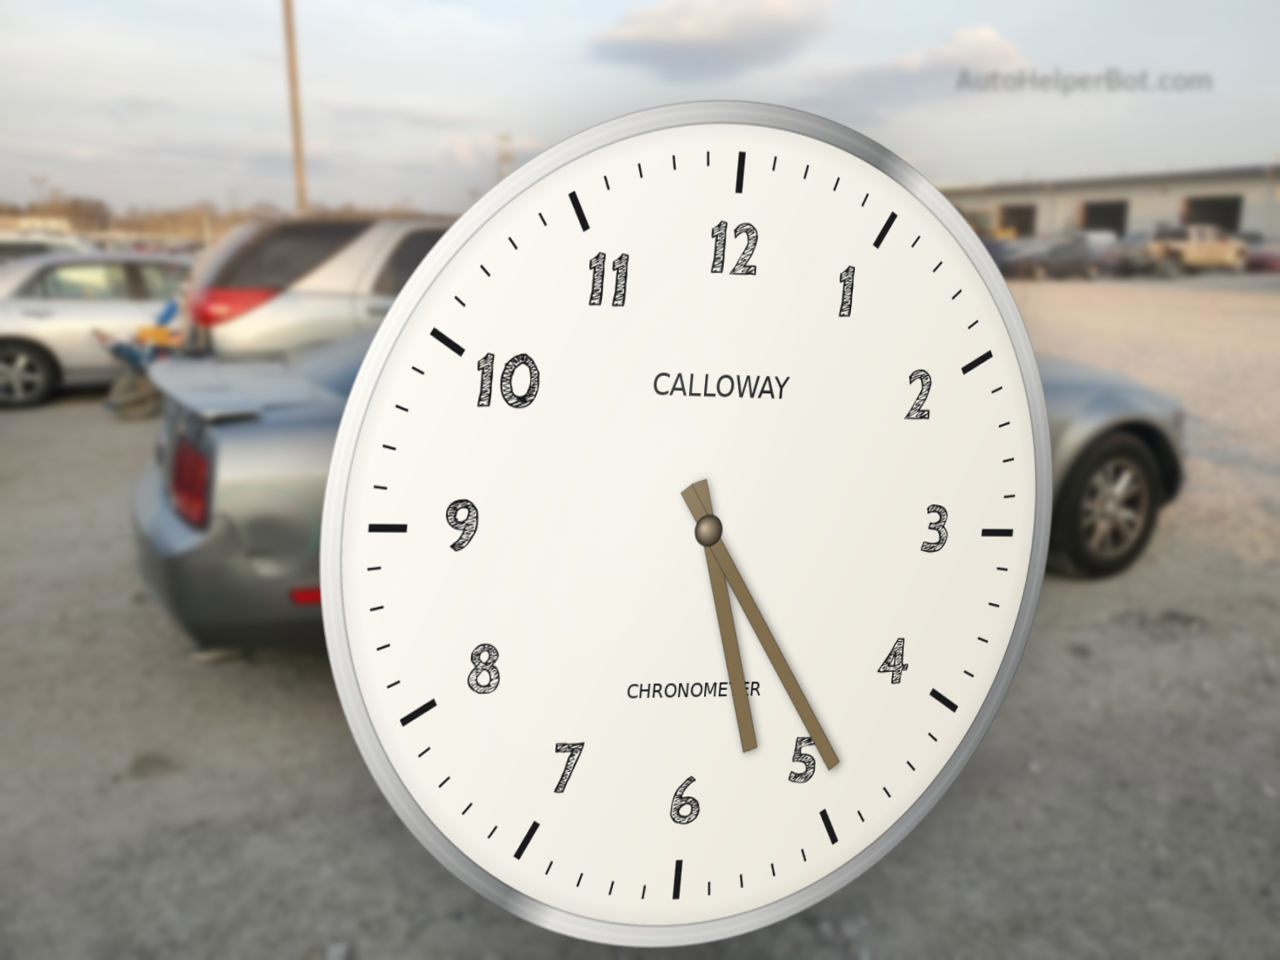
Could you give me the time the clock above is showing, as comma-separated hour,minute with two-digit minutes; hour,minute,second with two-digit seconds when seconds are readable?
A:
5,24
